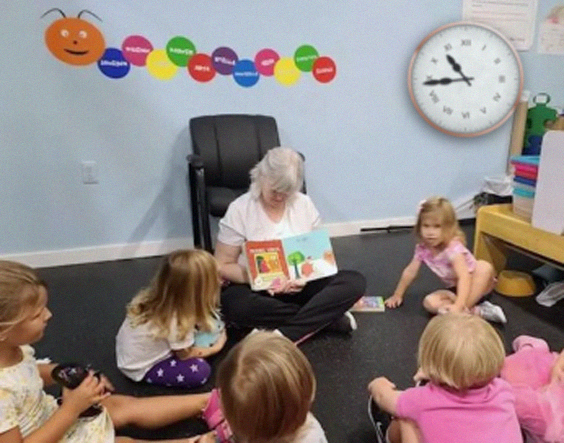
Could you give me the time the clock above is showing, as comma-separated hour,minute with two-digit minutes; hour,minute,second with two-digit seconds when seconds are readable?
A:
10,44
